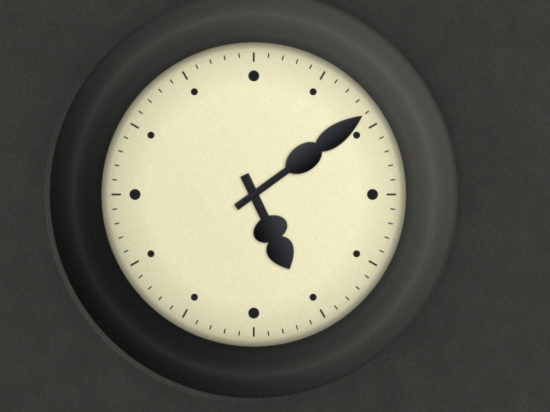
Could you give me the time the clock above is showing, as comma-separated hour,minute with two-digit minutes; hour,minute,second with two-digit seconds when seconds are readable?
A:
5,09
